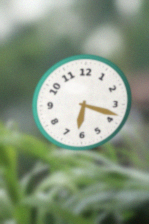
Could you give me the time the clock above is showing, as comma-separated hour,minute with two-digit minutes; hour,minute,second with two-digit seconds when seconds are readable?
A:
6,18
